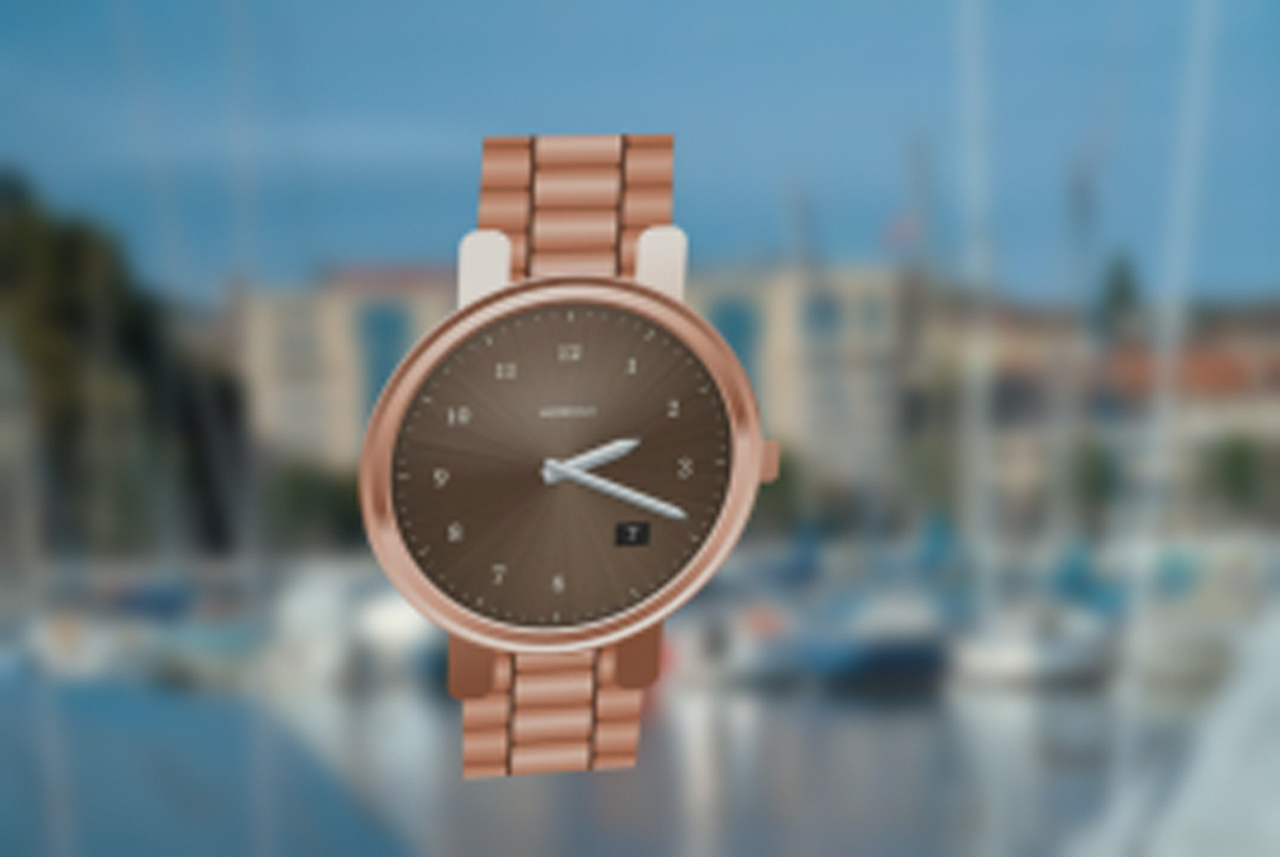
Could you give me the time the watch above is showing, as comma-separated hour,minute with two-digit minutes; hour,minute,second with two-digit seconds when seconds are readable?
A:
2,19
